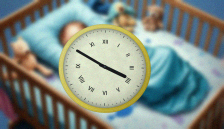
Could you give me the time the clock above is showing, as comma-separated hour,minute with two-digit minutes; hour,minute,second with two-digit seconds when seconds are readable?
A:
3,50
